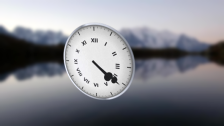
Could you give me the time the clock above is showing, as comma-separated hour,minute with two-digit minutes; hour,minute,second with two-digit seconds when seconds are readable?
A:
4,21
